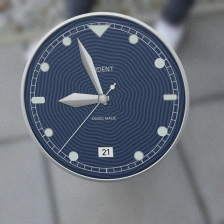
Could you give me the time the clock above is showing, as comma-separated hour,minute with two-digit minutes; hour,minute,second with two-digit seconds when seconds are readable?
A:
8,56,37
